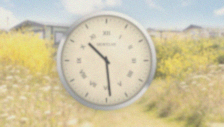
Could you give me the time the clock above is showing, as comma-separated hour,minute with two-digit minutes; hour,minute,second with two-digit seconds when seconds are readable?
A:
10,29
